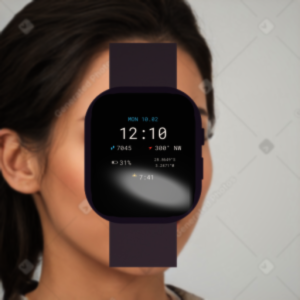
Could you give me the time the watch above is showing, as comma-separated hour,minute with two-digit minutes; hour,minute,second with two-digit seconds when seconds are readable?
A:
12,10
